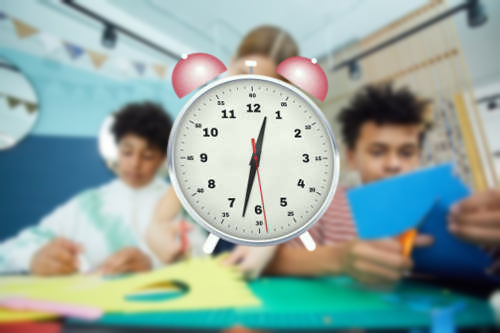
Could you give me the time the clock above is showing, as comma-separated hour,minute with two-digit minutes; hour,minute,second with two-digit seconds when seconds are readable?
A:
12,32,29
